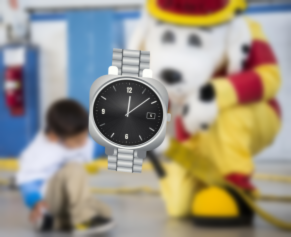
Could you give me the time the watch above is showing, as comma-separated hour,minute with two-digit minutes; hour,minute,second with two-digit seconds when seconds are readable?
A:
12,08
